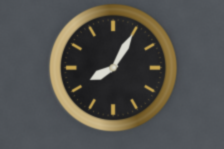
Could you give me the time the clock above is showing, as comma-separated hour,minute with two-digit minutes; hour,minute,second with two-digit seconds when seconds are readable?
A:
8,05
